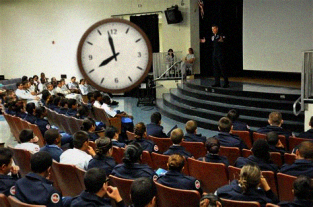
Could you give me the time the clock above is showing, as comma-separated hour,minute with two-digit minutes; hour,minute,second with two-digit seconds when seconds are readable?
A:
7,58
